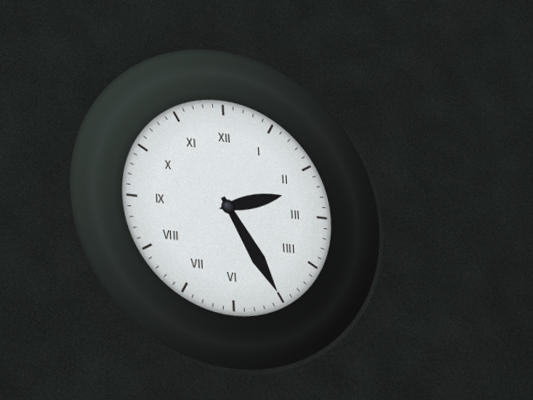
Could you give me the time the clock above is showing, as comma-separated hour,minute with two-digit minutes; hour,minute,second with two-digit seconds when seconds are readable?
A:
2,25
